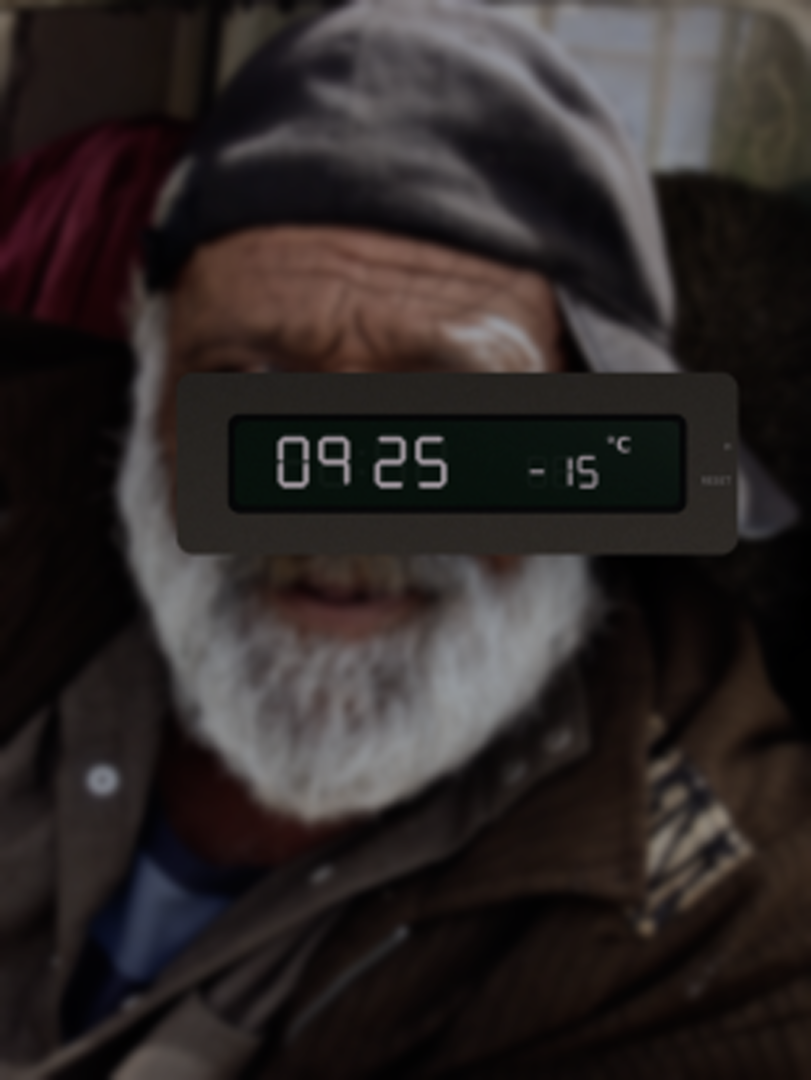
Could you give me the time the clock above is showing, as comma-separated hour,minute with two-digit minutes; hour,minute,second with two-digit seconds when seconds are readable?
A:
9,25
